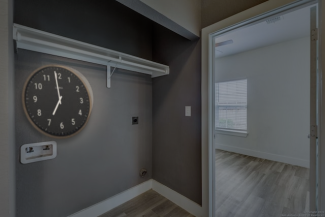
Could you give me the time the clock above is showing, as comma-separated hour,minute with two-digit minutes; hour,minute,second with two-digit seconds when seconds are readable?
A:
6,59
